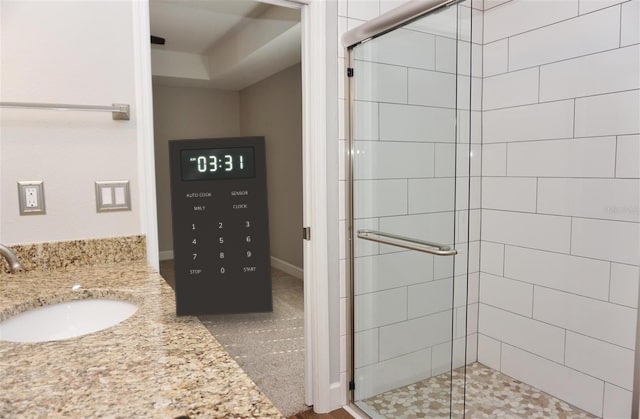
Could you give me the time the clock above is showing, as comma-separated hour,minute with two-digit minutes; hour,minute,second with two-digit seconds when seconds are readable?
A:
3,31
